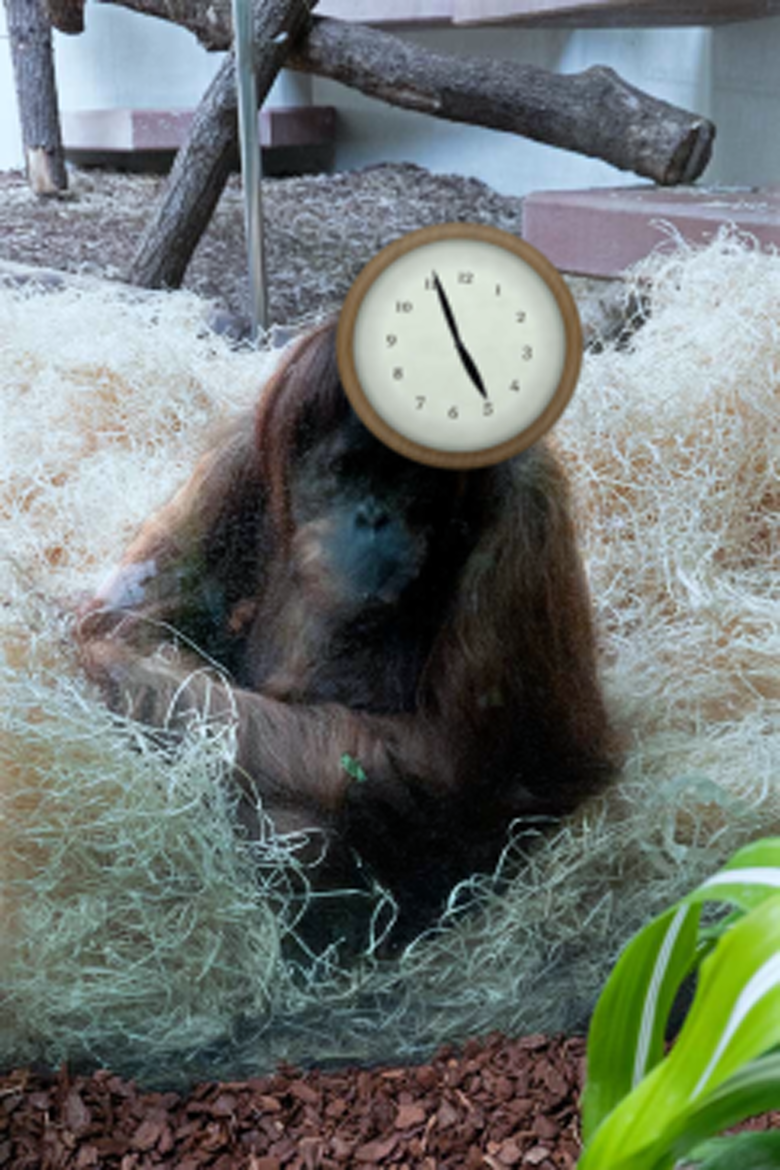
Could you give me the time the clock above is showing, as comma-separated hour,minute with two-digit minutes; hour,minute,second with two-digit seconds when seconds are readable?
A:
4,56
